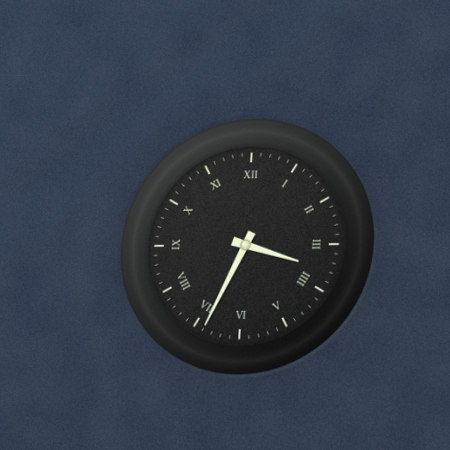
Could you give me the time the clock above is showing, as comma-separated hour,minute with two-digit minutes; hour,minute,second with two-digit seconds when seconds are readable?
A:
3,34
